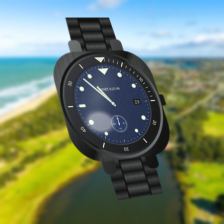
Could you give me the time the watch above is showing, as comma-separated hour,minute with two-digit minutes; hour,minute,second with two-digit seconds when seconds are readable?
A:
10,53
